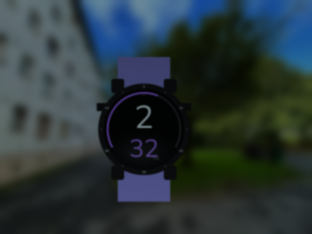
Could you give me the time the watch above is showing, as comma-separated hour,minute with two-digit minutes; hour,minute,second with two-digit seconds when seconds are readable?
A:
2,32
